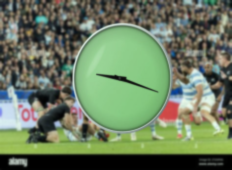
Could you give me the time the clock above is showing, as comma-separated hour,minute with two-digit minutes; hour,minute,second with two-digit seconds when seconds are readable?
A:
9,18
